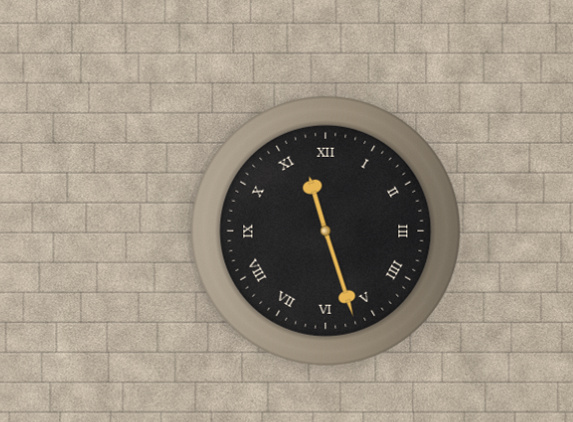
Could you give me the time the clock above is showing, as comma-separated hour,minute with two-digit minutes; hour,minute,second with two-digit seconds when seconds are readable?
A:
11,27
